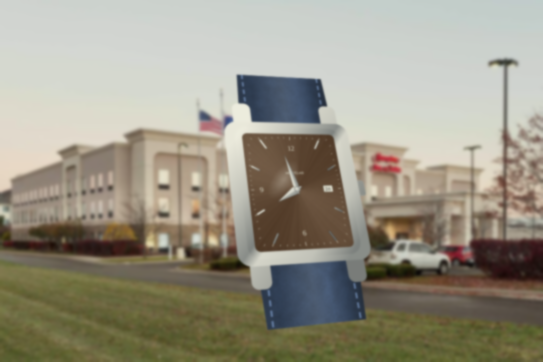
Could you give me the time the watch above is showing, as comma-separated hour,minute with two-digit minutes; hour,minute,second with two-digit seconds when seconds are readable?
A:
7,58
